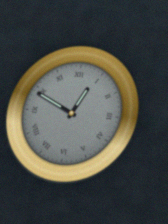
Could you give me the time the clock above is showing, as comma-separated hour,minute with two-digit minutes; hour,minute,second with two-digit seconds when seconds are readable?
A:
12,49
